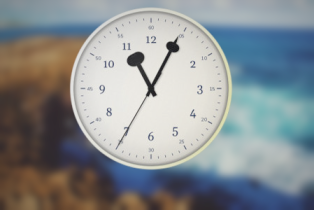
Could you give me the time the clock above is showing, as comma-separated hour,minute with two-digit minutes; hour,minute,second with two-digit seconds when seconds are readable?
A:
11,04,35
